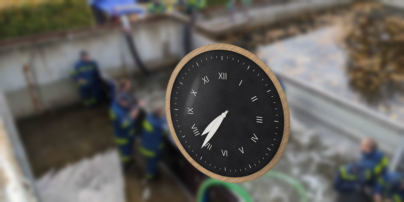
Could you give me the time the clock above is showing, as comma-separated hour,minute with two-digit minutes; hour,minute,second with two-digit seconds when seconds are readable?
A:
7,36
